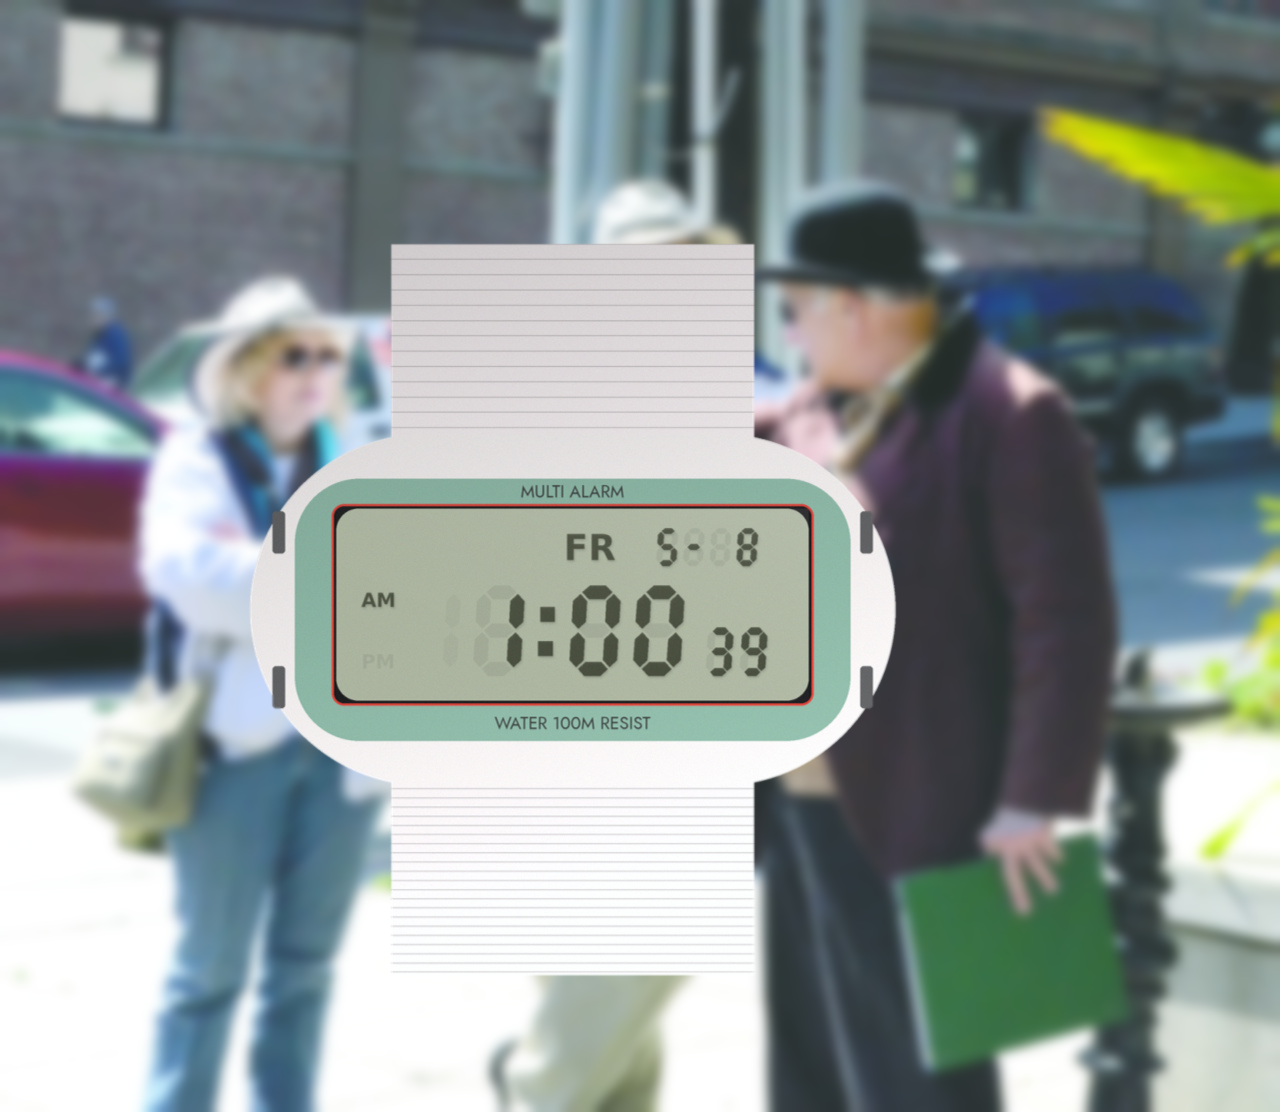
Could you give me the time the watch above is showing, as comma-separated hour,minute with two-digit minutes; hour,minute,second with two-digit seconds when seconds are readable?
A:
1,00,39
